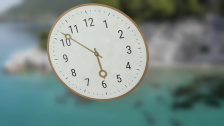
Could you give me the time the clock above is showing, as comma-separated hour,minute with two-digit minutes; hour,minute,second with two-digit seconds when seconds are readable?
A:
5,52
